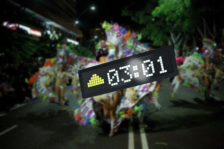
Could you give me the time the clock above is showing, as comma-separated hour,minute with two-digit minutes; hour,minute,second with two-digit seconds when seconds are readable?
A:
3,01
